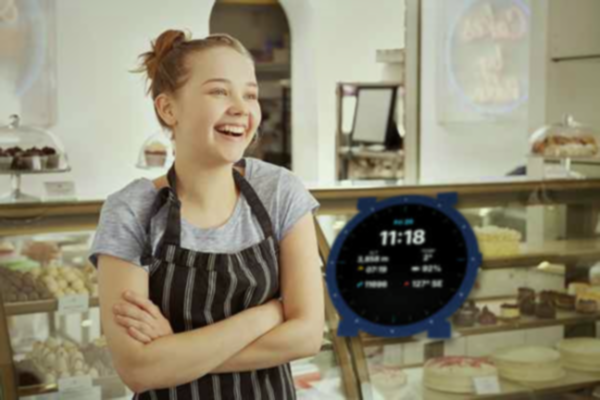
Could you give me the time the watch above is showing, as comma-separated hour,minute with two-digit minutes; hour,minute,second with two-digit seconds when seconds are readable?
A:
11,18
